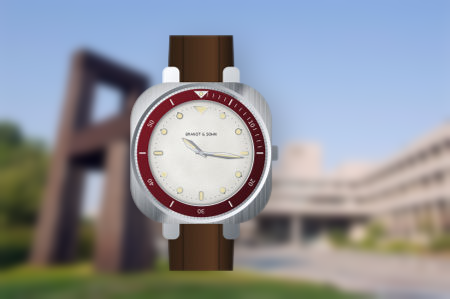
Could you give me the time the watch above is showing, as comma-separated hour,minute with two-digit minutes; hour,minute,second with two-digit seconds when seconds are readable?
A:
10,16
